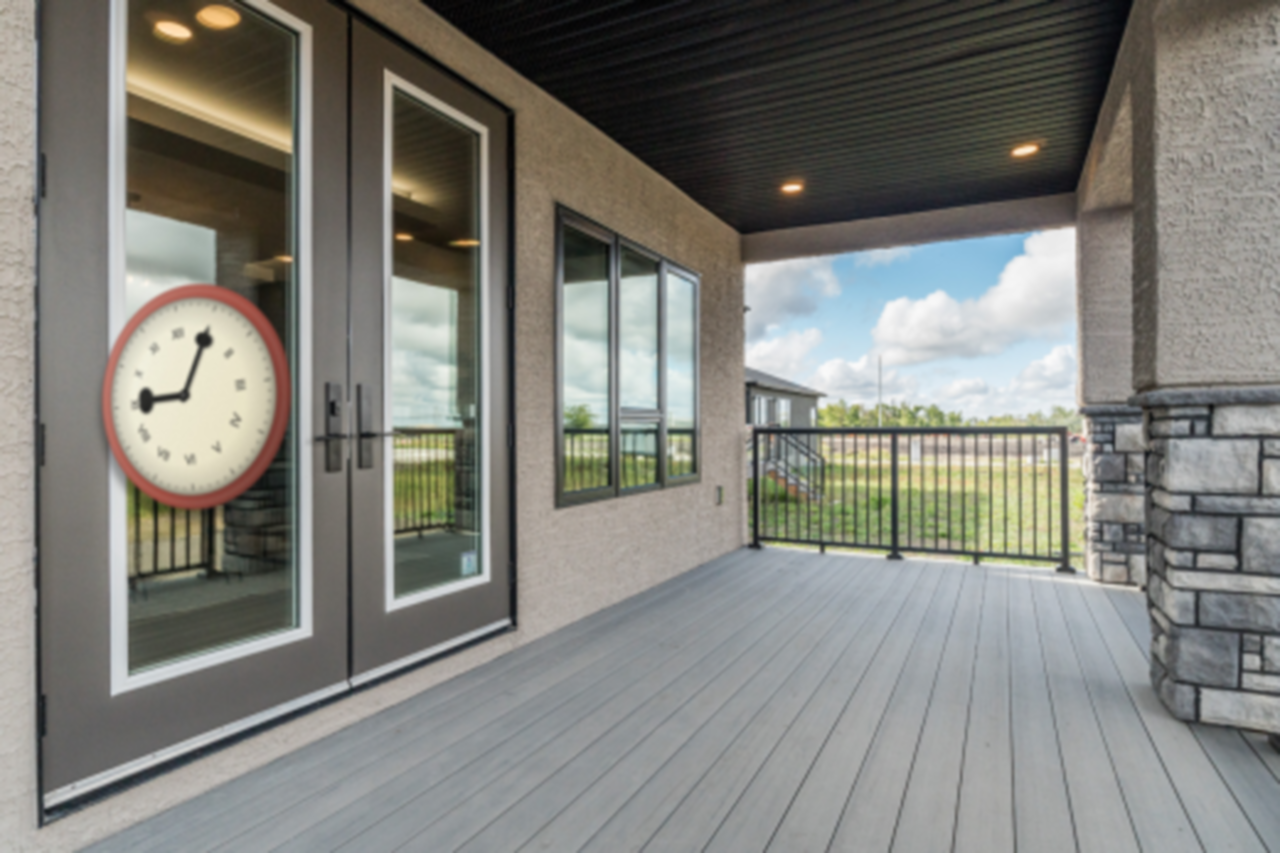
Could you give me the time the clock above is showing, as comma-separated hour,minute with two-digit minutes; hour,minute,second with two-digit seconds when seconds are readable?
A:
9,05
